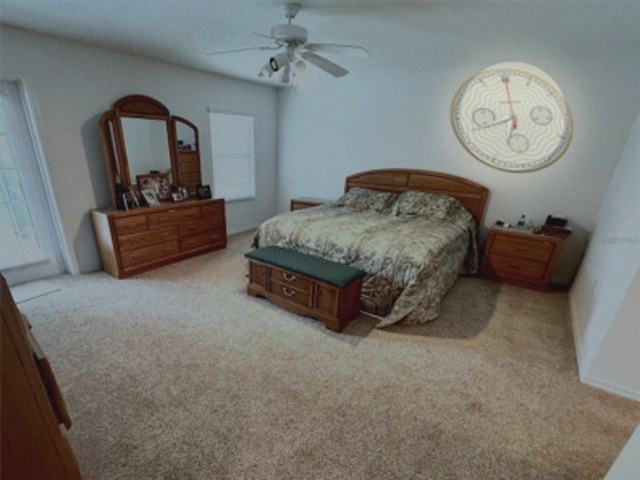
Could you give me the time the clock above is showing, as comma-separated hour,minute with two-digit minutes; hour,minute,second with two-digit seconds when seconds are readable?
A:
6,42
